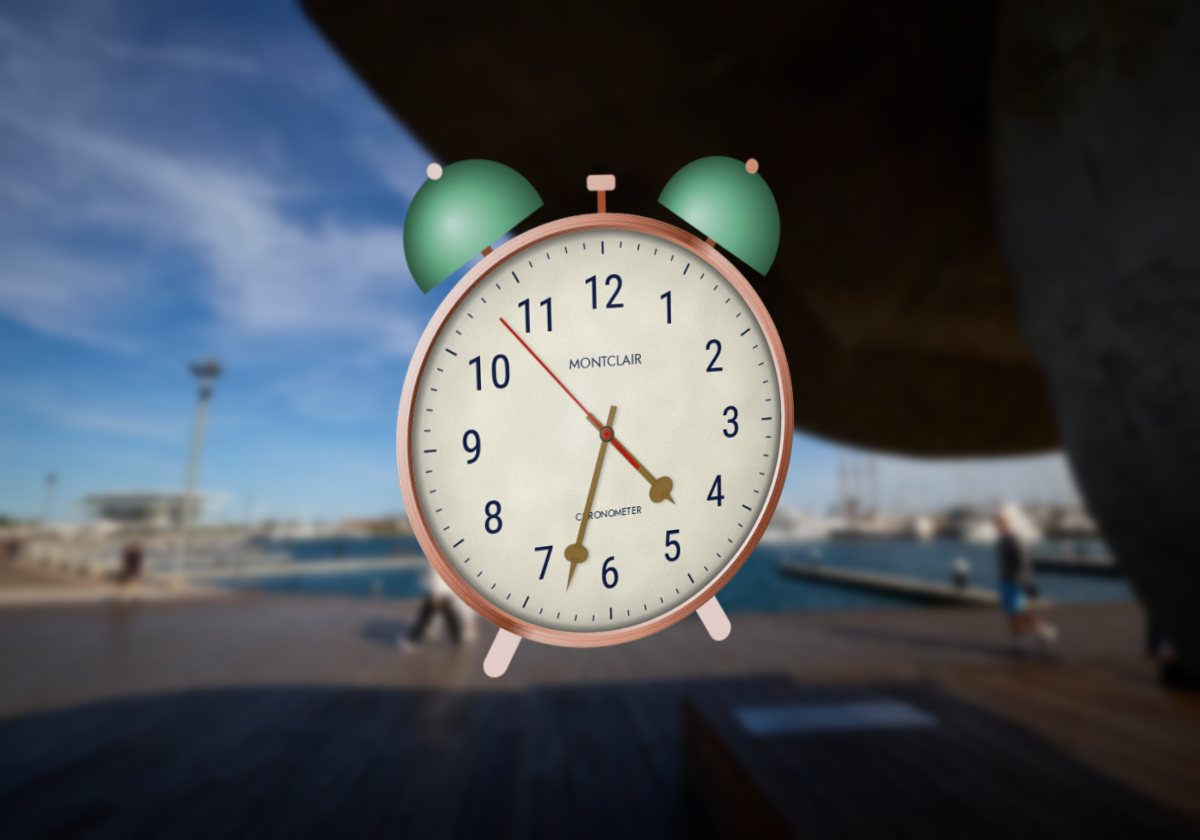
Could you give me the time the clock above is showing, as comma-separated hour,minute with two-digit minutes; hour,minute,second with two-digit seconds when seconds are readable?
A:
4,32,53
